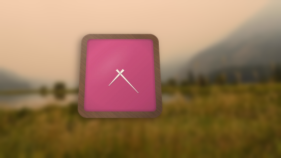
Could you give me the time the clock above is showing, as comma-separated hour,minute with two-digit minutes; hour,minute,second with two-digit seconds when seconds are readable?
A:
7,23
